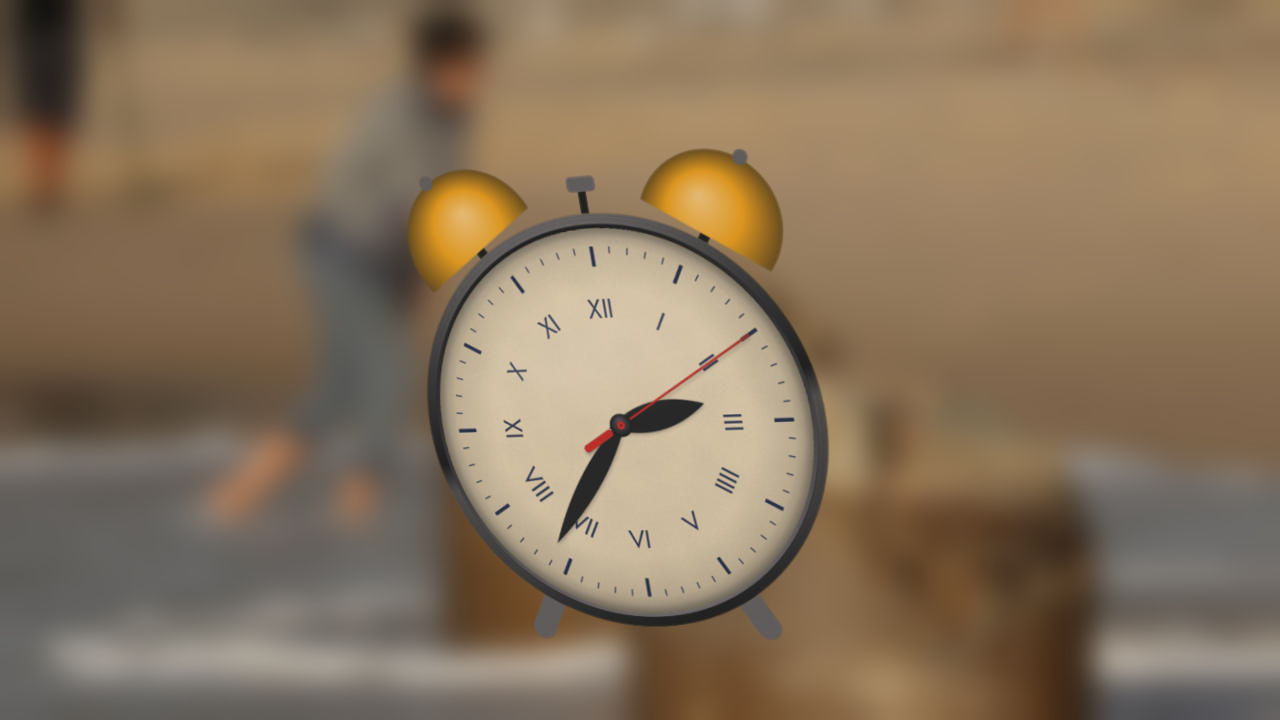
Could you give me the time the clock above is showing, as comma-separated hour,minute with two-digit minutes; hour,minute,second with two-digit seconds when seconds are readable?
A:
2,36,10
